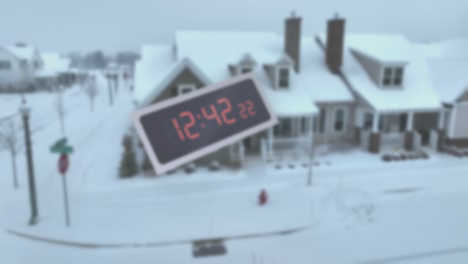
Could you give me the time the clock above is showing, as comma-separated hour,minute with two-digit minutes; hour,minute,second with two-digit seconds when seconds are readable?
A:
12,42,22
